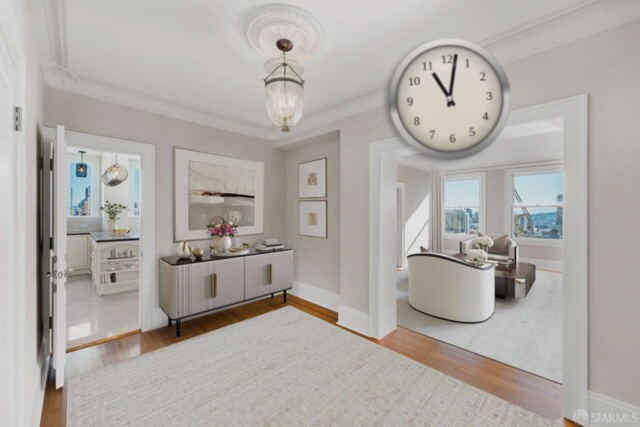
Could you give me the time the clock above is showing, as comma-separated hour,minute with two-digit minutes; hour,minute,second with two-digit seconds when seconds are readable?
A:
11,02
